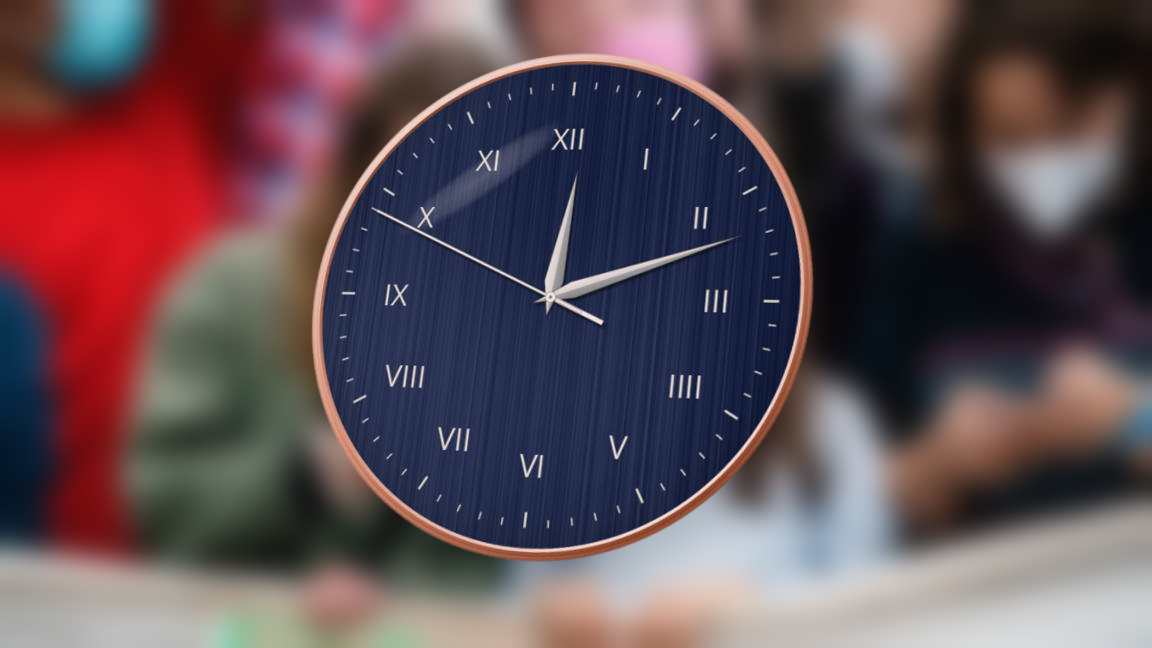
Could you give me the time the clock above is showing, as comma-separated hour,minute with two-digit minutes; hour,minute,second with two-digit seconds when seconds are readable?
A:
12,11,49
